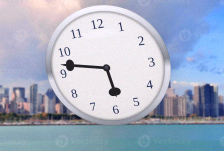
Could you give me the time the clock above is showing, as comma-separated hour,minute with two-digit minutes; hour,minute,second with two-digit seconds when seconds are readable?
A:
5,47
